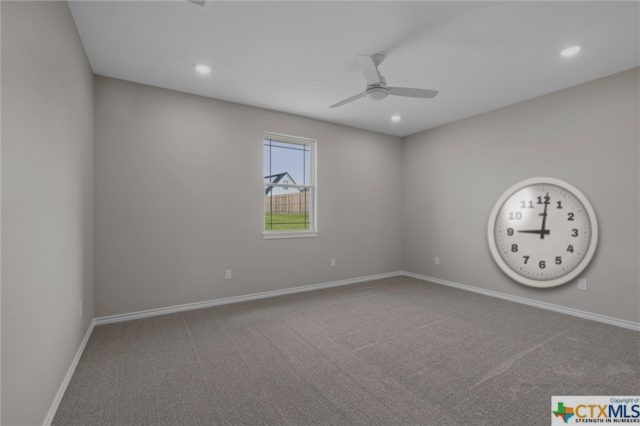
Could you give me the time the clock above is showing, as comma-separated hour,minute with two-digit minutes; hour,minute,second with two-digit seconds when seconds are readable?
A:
9,01
